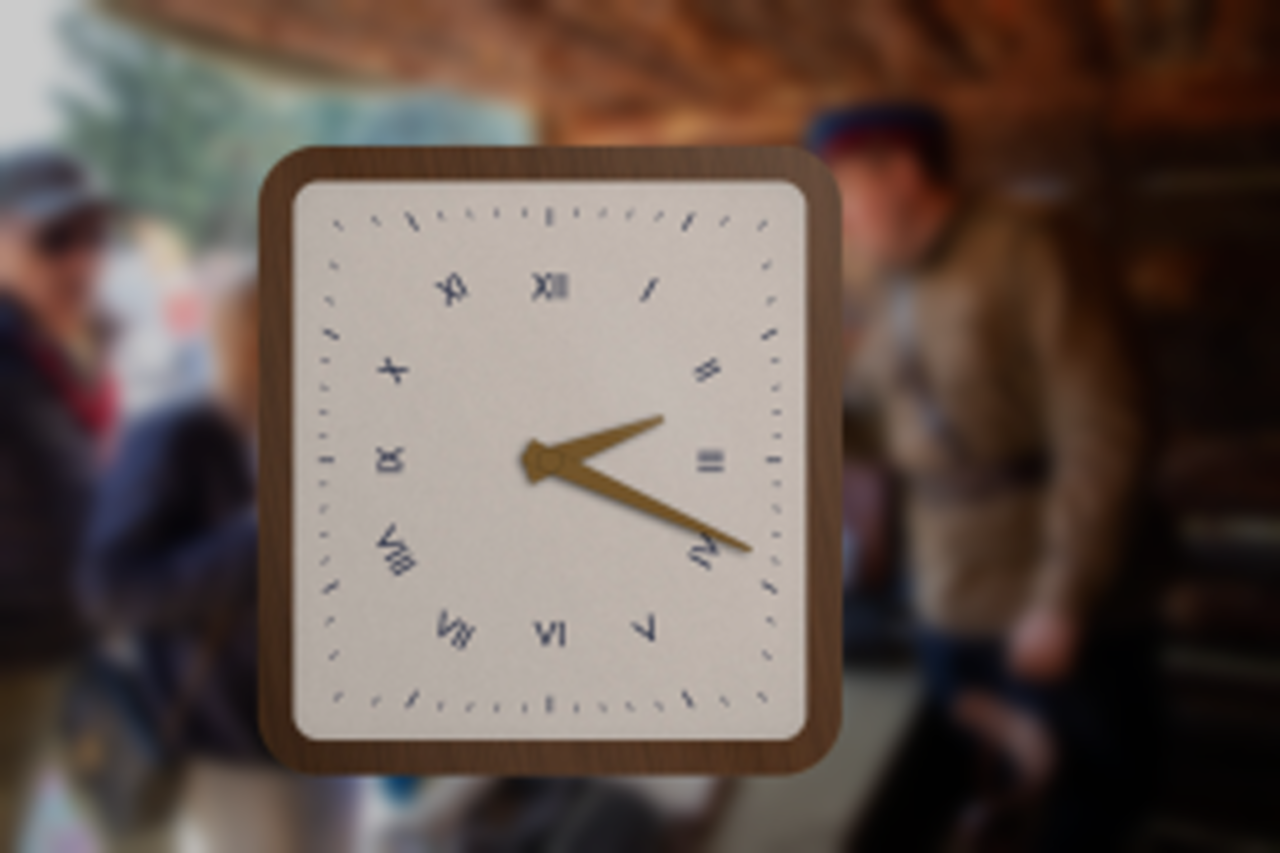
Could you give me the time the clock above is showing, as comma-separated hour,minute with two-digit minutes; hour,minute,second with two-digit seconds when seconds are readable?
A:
2,19
